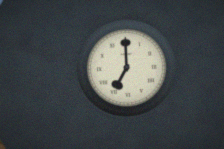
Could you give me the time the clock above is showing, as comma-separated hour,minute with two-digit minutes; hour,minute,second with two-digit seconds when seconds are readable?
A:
7,00
